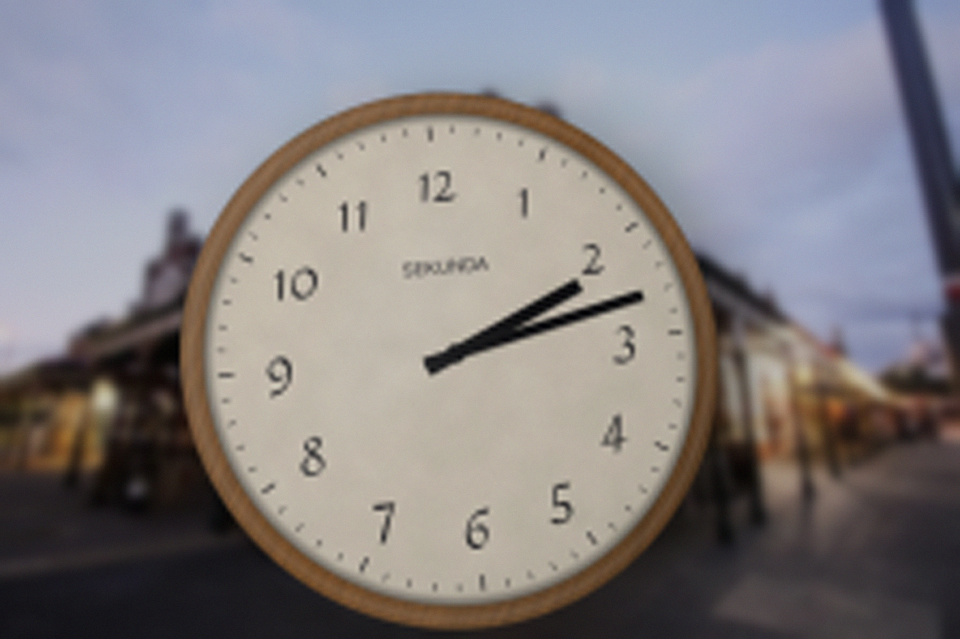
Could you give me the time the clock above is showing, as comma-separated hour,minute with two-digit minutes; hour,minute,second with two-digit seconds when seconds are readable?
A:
2,13
